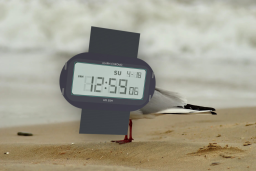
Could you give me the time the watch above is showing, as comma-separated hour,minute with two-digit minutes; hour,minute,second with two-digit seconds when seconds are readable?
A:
12,59,06
